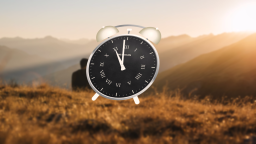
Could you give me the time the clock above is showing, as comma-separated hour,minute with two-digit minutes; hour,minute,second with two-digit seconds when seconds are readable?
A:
10,59
